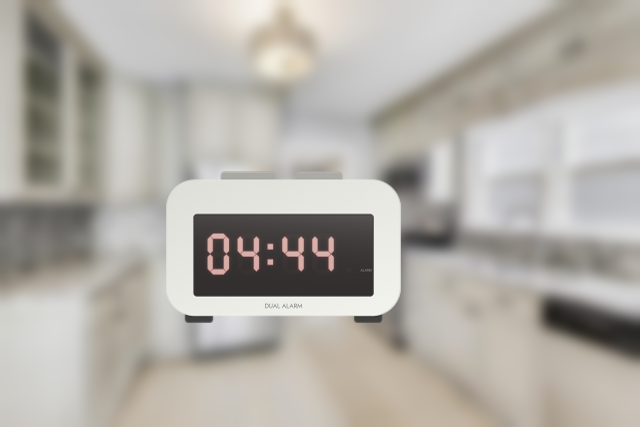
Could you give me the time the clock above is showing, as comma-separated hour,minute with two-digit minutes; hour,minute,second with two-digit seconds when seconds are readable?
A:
4,44
